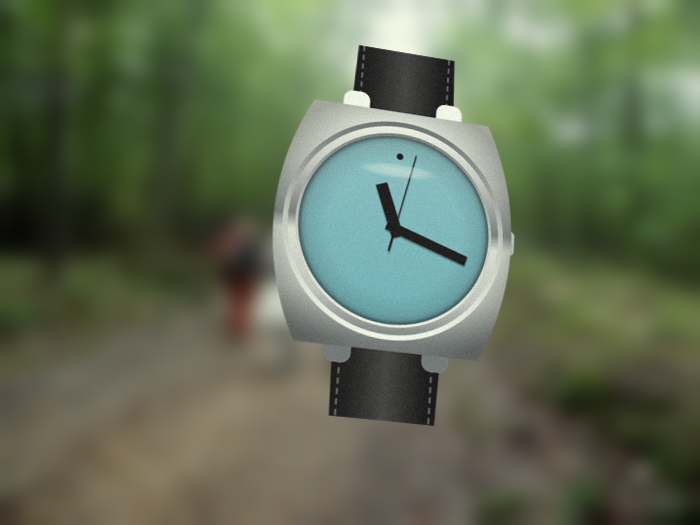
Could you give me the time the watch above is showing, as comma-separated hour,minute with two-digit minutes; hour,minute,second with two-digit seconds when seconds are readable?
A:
11,18,02
